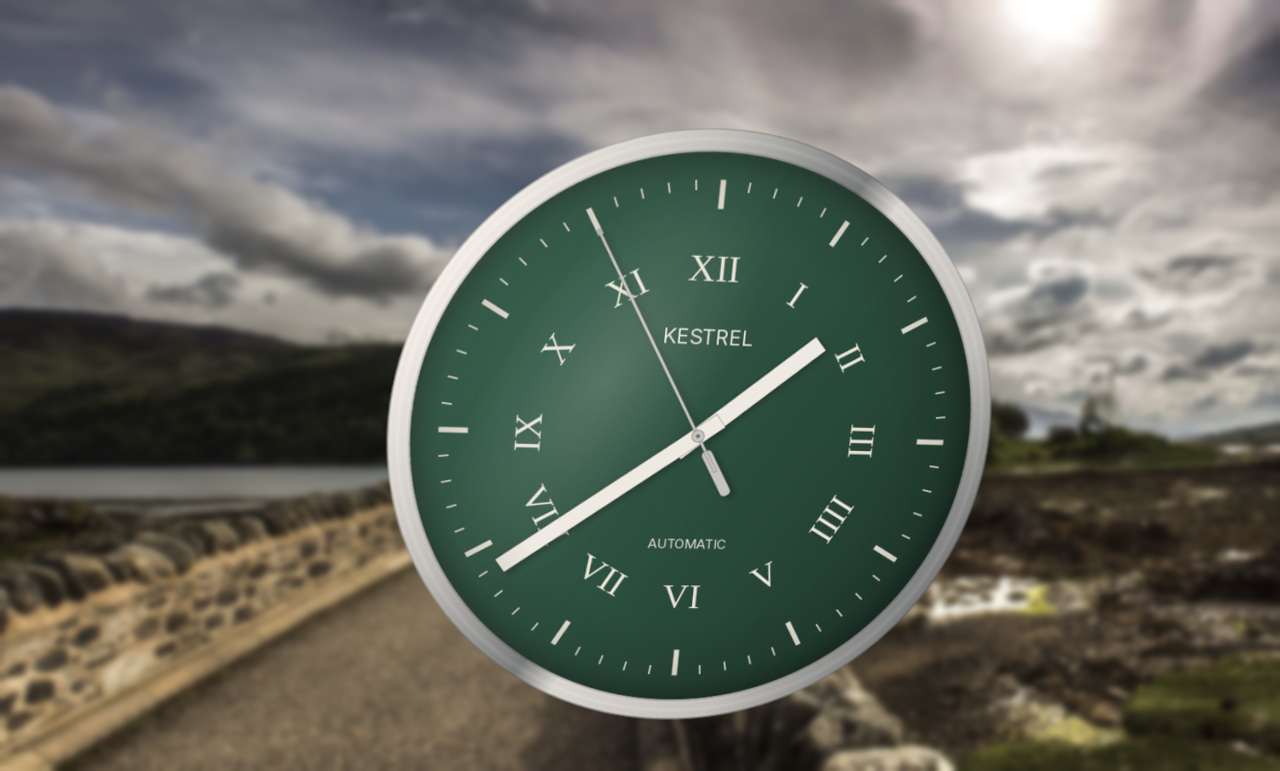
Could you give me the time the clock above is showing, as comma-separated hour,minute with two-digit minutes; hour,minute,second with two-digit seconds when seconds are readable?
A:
1,38,55
